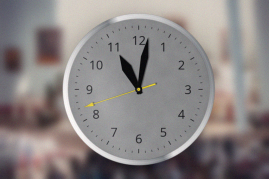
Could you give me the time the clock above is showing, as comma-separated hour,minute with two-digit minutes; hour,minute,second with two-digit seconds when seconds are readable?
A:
11,01,42
